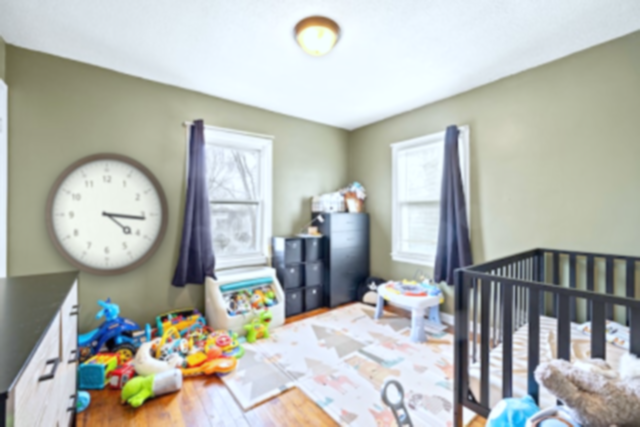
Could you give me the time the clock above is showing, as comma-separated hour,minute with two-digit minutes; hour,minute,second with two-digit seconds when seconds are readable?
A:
4,16
